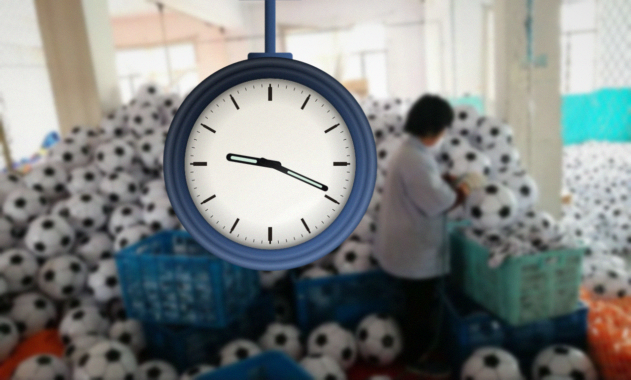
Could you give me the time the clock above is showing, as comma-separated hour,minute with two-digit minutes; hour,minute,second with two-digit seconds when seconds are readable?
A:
9,19
